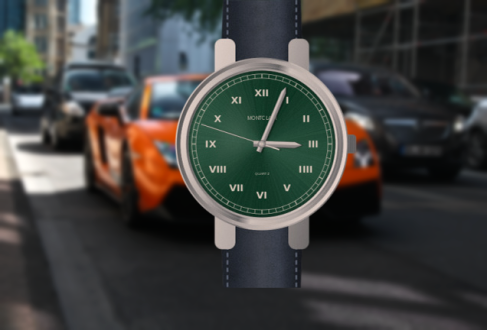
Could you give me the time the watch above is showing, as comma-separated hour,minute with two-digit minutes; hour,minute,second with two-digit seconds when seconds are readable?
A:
3,03,48
